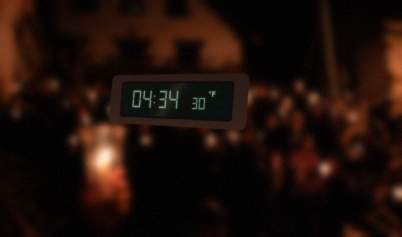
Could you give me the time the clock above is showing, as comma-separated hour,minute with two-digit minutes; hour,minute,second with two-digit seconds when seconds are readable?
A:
4,34
